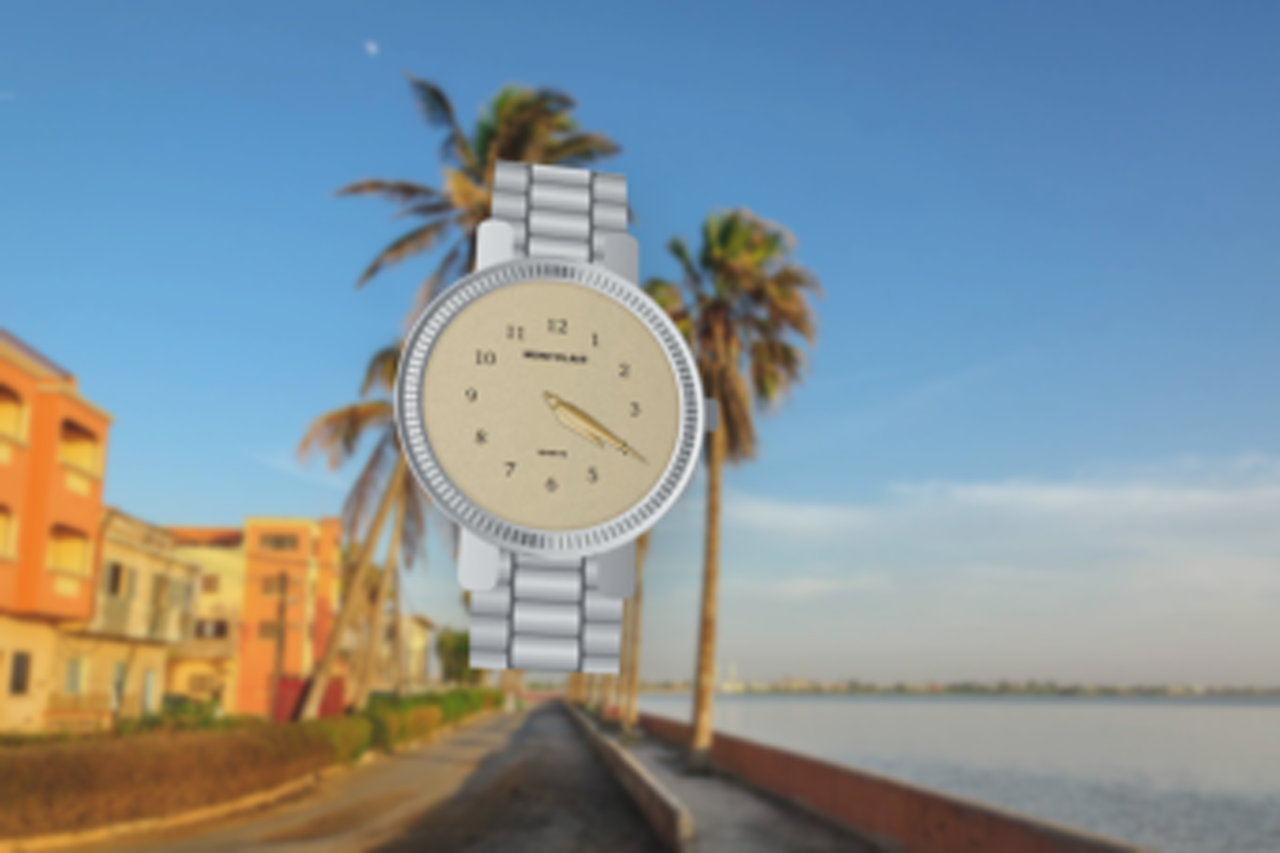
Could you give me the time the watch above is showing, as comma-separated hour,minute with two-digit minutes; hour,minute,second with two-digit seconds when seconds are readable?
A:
4,20
